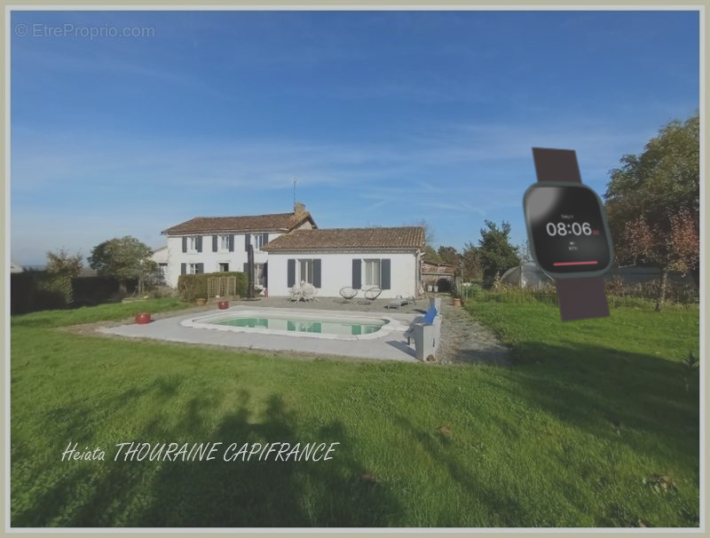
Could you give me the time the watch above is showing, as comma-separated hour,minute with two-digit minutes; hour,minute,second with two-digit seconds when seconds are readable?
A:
8,06
